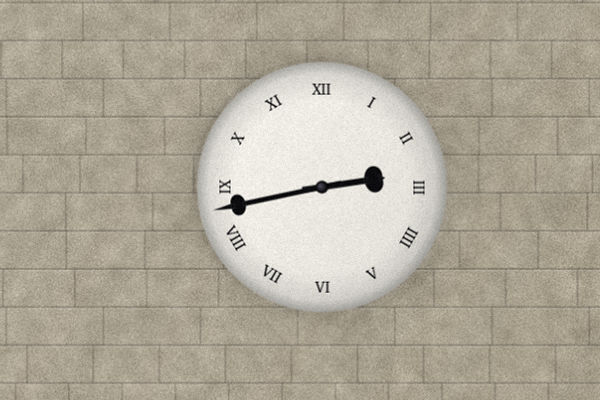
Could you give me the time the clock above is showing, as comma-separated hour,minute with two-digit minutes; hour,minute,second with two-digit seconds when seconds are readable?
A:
2,43
